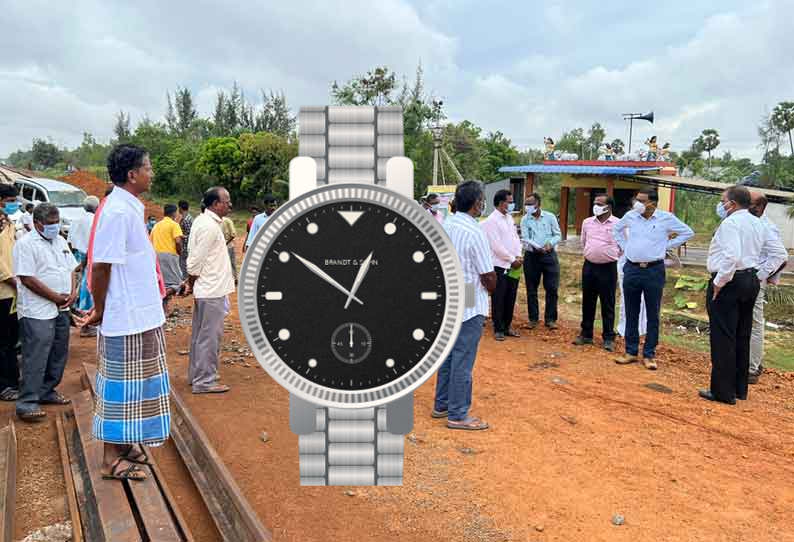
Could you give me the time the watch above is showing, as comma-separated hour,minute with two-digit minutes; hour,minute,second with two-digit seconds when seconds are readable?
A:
12,51
